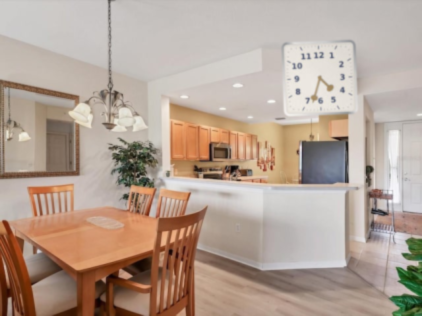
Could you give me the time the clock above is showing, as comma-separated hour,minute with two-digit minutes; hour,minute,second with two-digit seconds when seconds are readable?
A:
4,33
